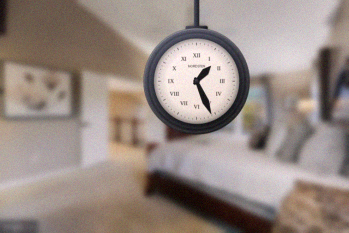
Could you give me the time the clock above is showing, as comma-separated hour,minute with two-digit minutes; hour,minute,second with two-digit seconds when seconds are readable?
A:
1,26
